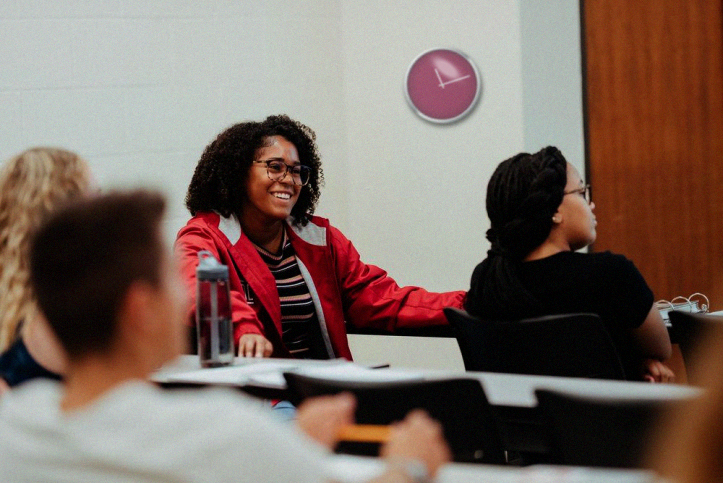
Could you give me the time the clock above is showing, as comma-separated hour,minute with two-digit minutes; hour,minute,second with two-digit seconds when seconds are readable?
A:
11,12
